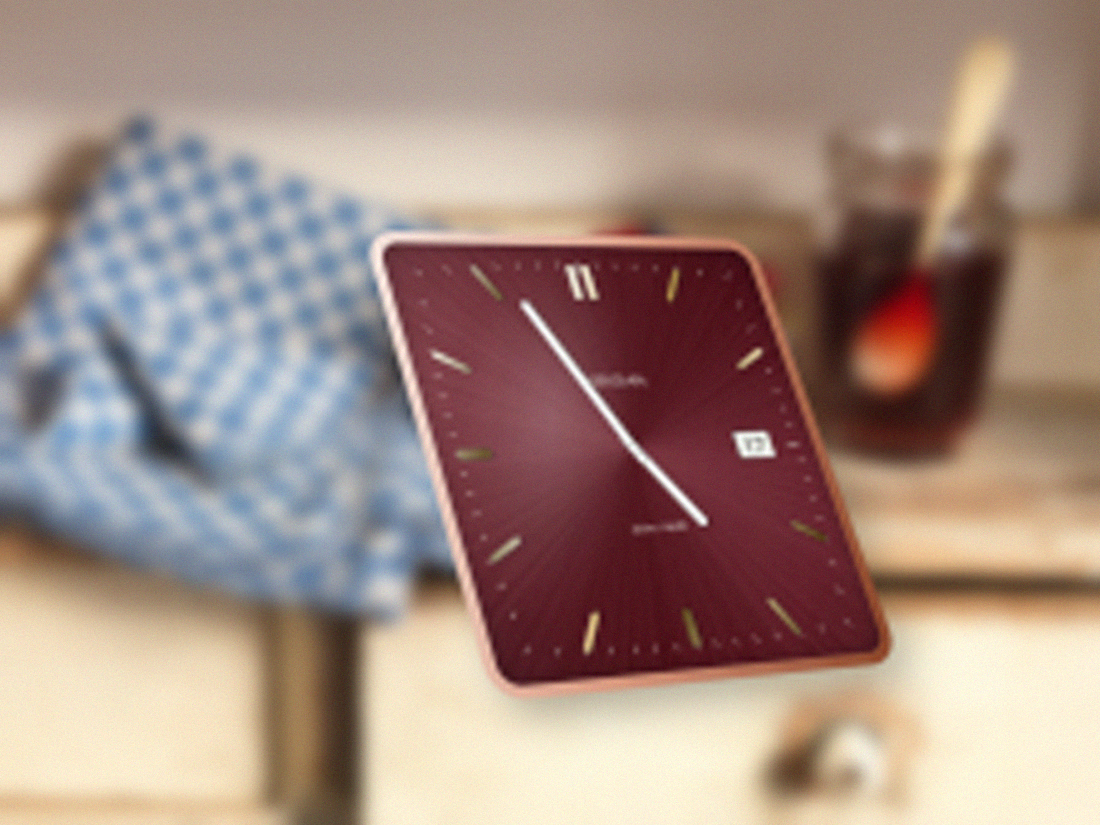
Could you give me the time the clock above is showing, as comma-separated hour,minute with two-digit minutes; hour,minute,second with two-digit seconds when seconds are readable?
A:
4,56
